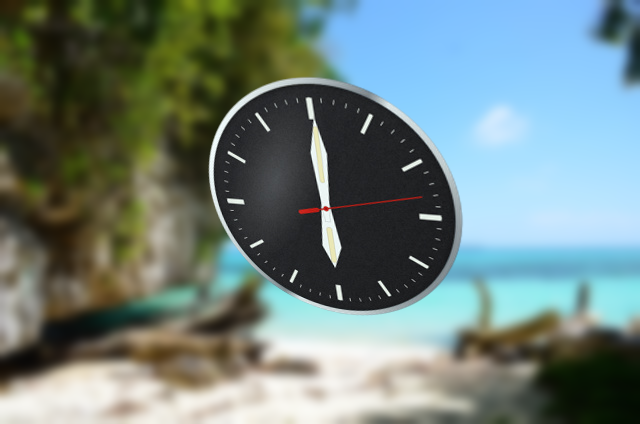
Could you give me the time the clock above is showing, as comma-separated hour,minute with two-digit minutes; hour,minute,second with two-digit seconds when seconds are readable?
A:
6,00,13
